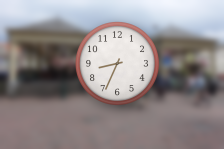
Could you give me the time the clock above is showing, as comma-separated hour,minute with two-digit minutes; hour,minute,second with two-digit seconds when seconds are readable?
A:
8,34
